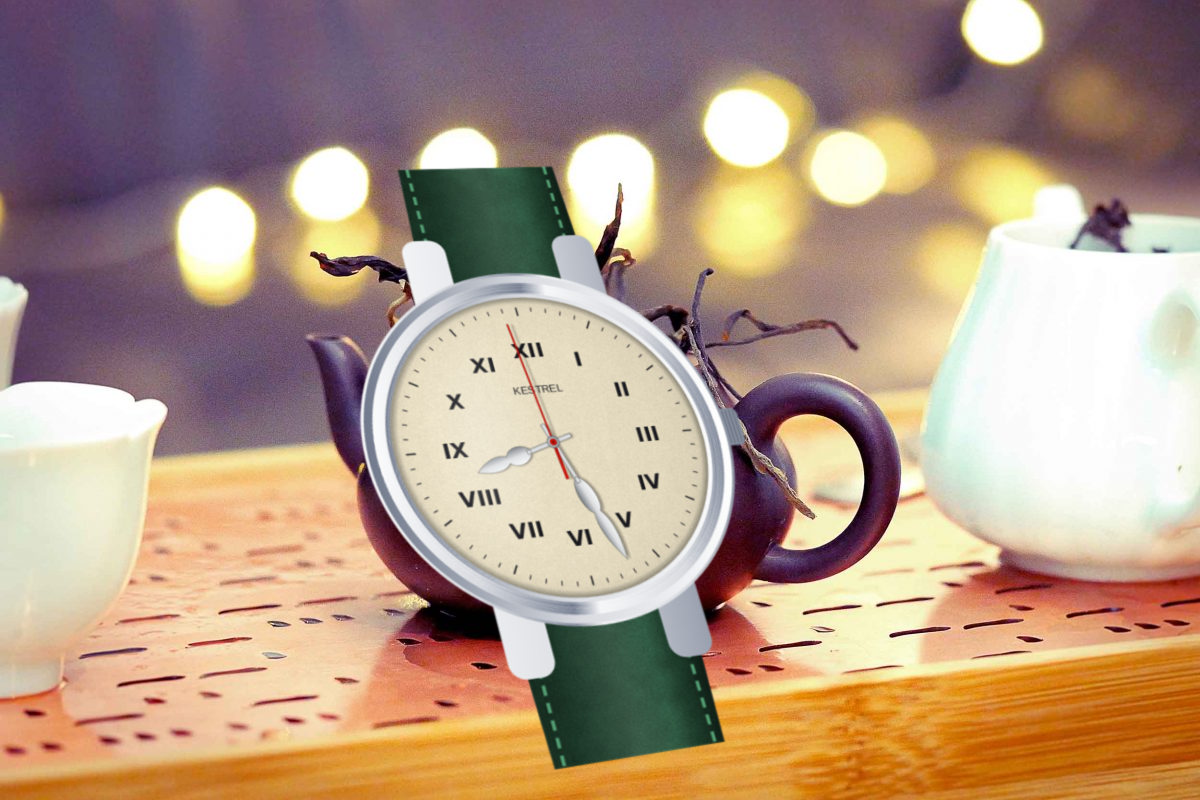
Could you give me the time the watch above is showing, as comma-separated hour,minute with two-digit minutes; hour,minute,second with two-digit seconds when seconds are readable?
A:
8,26,59
